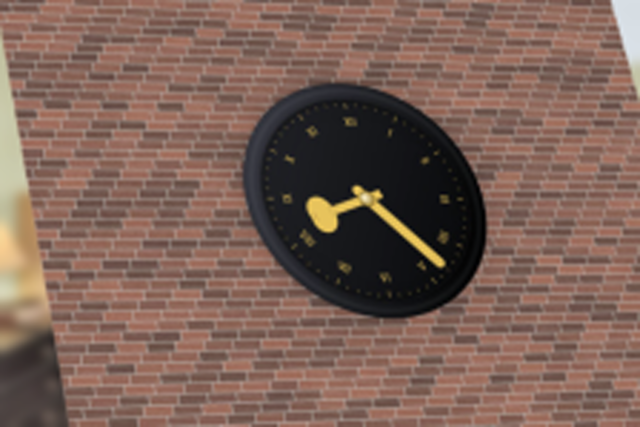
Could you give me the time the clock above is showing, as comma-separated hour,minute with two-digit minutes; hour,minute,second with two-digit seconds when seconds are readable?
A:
8,23
